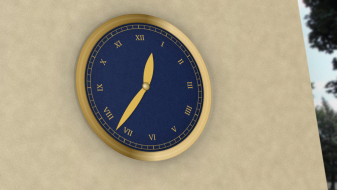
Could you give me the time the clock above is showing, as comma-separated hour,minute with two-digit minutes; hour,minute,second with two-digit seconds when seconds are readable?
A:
12,37
